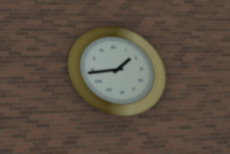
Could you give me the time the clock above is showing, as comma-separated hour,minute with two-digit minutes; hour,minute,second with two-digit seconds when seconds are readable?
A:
1,44
